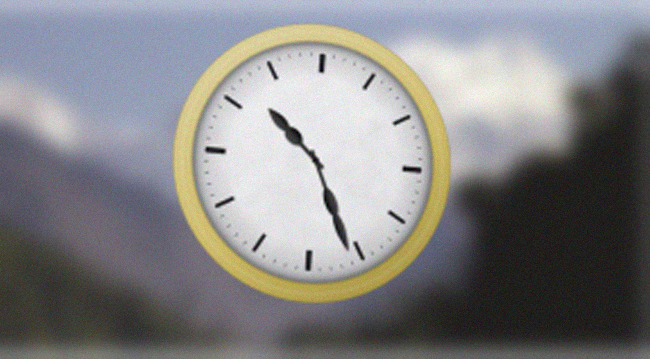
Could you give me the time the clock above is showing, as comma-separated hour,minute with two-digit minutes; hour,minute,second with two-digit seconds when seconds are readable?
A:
10,26
